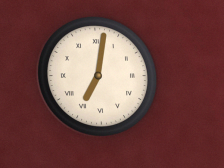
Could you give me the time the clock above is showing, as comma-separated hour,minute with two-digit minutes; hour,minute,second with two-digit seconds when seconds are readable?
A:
7,02
